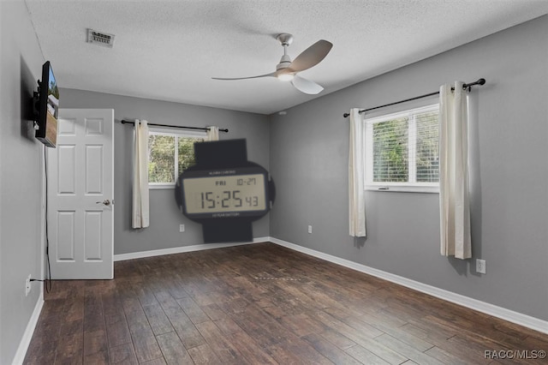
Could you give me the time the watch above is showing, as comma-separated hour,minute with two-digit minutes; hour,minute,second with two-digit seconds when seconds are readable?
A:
15,25,43
